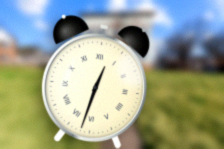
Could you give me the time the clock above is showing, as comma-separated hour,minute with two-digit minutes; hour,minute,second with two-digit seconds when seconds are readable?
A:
12,32
